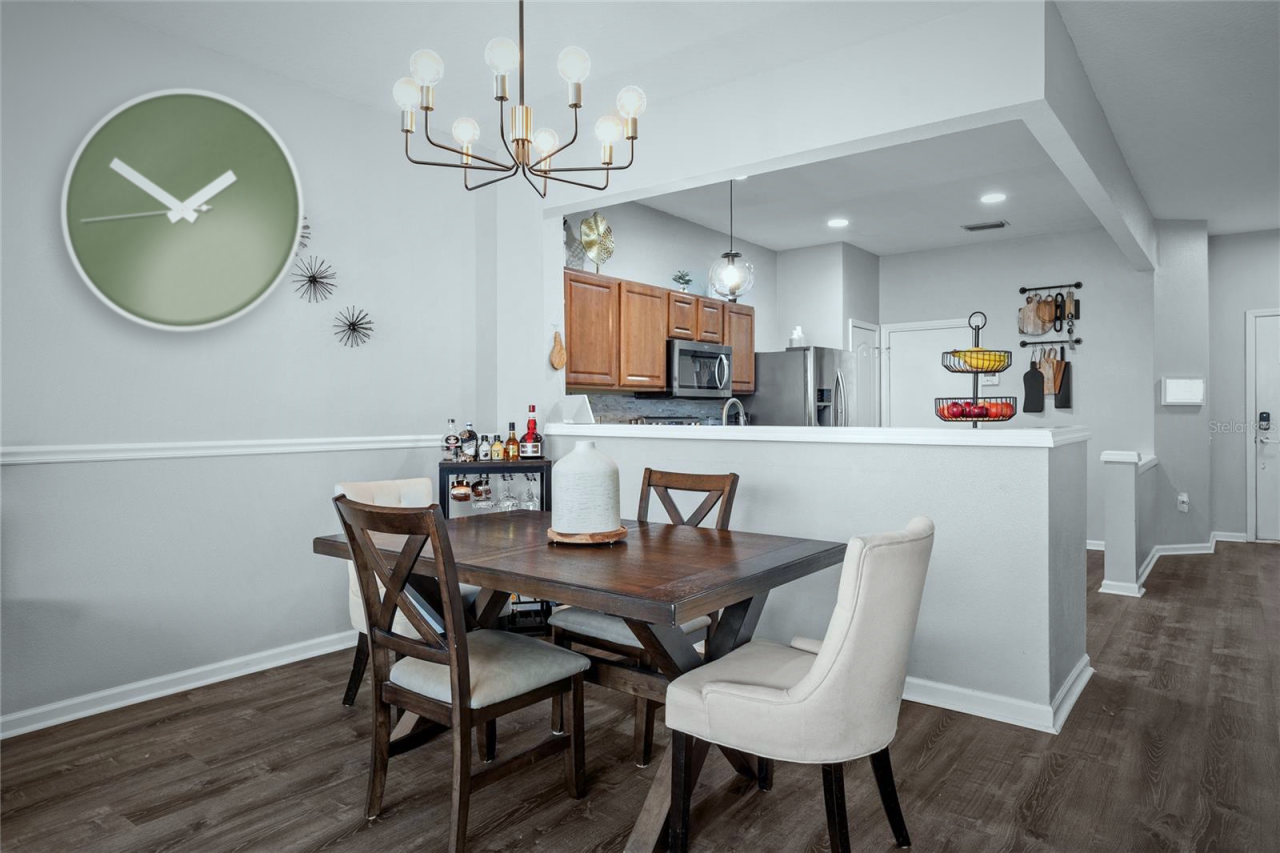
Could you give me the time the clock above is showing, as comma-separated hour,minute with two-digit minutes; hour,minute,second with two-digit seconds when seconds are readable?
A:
1,50,44
